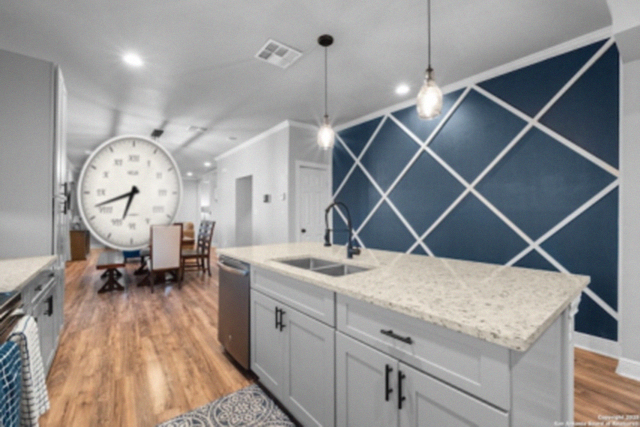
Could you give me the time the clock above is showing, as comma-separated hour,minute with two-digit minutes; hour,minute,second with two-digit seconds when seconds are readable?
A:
6,42
